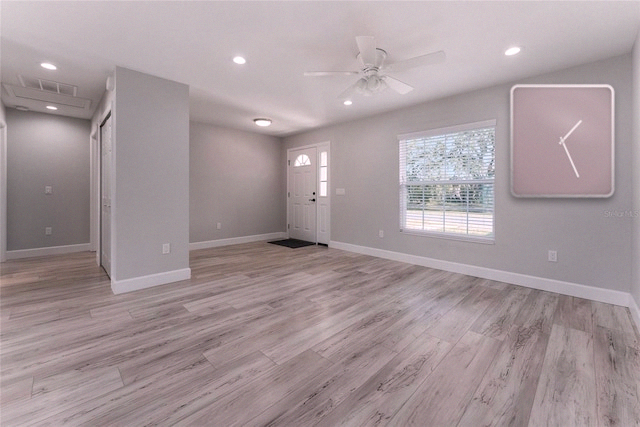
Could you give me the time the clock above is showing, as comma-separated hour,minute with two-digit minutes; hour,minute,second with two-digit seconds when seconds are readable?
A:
1,26
